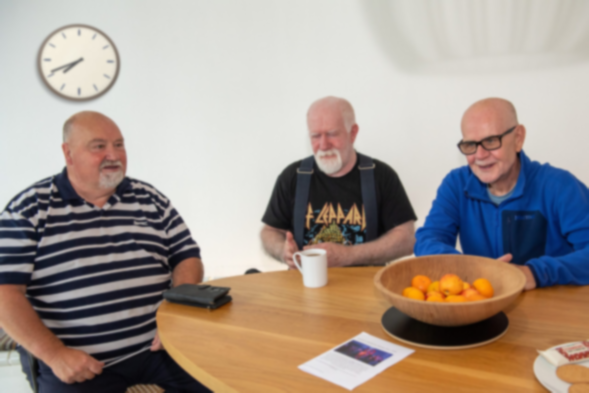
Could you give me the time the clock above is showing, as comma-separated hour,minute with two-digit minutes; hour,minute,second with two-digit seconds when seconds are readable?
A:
7,41
